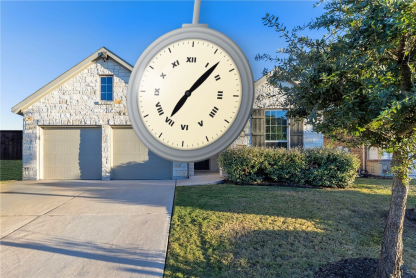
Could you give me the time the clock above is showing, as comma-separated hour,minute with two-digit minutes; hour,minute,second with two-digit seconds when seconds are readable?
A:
7,07
